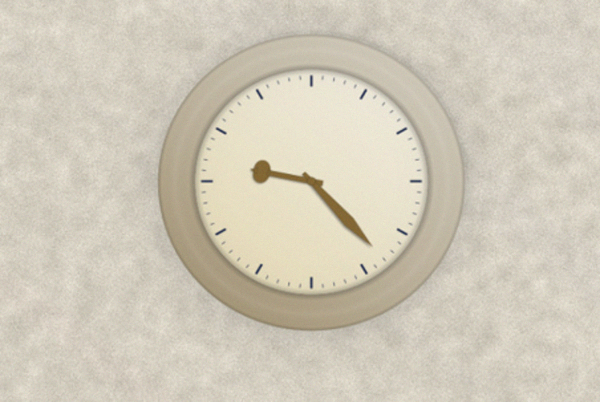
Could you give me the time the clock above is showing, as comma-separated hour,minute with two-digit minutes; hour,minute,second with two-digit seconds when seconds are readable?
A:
9,23
